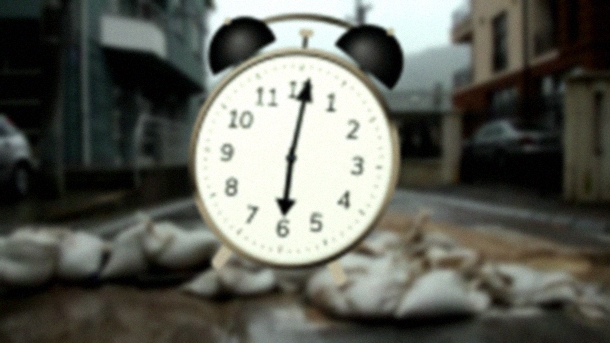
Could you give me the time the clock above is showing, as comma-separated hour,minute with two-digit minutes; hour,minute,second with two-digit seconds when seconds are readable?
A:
6,01
